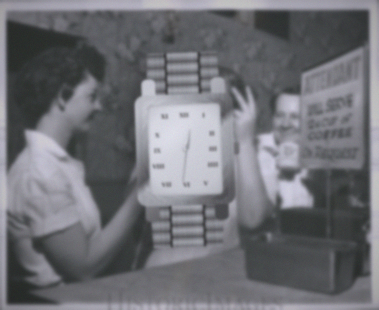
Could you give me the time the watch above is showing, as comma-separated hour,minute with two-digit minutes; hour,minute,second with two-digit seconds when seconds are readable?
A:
12,31
